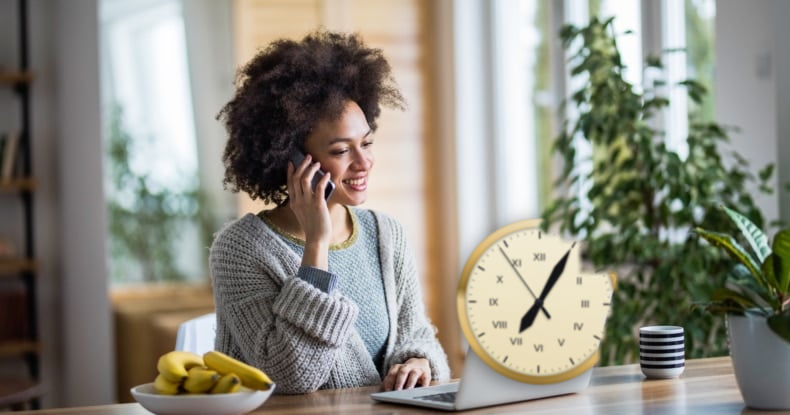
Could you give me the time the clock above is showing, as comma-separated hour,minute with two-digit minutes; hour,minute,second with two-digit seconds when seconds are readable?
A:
7,04,54
